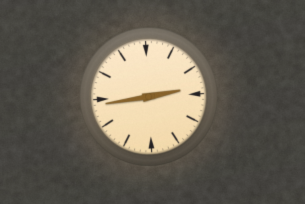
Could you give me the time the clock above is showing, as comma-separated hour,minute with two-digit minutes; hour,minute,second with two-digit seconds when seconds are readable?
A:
2,44
